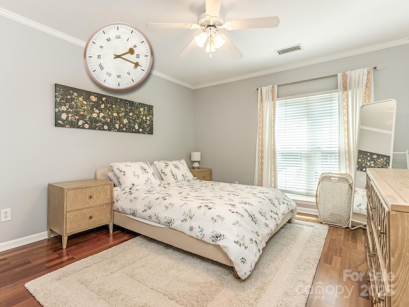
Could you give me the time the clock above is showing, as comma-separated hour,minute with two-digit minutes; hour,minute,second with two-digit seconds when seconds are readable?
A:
2,19
